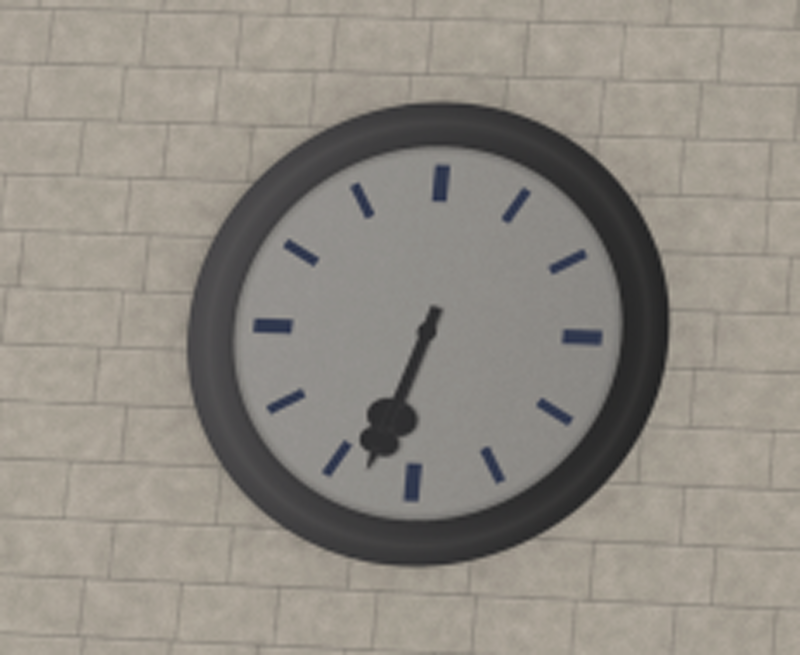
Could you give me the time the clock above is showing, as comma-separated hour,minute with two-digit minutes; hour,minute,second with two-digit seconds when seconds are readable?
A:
6,33
